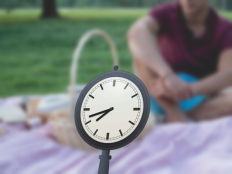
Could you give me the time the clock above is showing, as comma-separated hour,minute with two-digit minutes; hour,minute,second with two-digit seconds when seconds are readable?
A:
7,42
